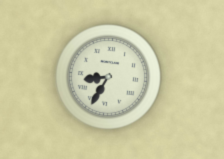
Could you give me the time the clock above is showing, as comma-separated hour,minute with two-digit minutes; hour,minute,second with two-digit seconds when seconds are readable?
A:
8,34
